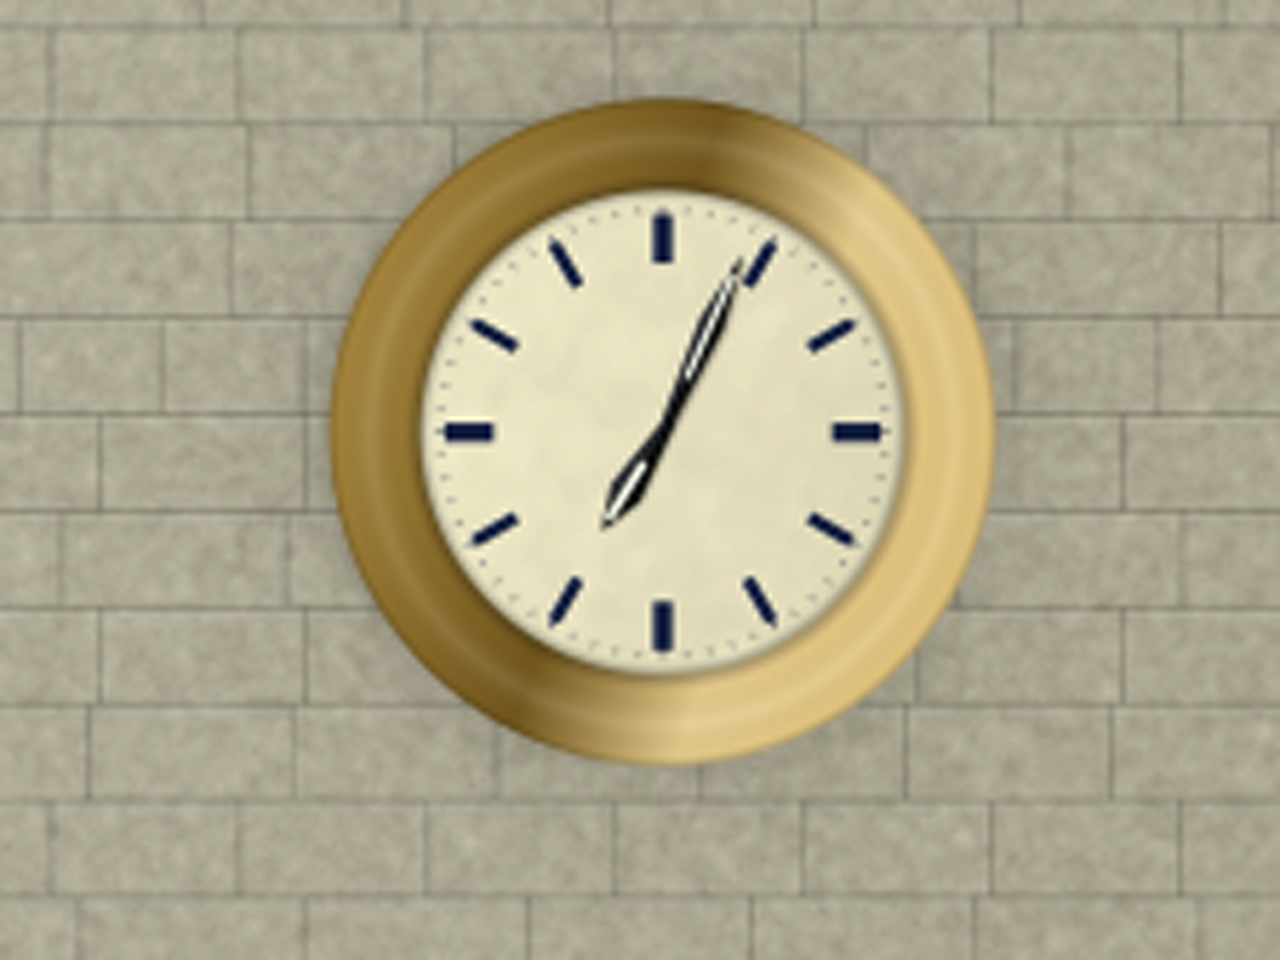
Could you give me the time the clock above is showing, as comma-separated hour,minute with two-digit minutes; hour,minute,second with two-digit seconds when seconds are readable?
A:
7,04
